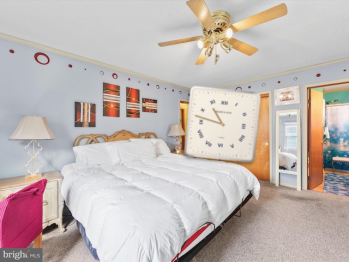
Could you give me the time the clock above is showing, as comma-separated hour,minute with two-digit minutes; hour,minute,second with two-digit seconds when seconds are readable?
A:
10,47
